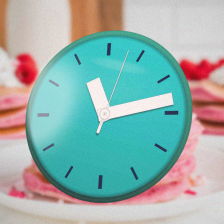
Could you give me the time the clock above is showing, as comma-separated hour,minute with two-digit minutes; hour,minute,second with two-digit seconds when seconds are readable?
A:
11,13,03
